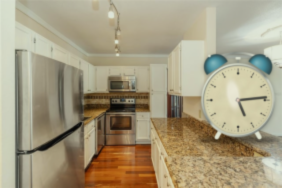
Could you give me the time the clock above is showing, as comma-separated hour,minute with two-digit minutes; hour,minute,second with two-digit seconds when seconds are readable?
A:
5,14
